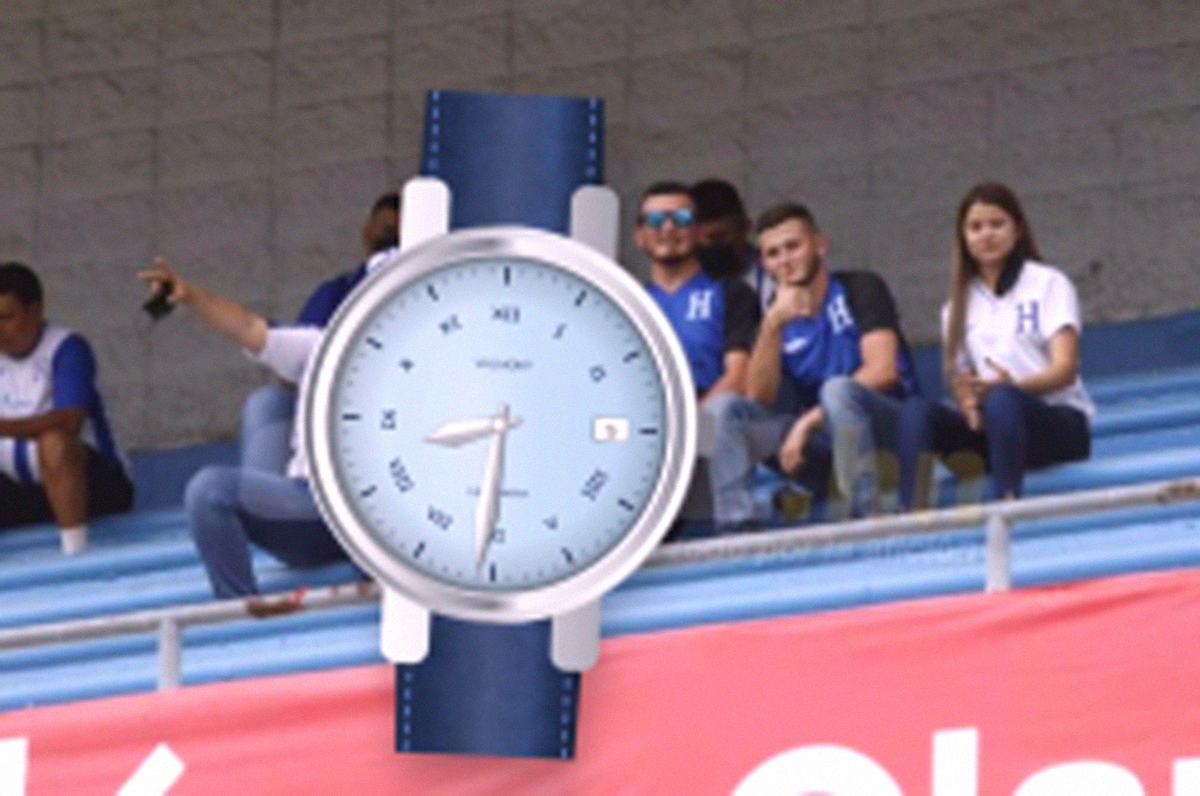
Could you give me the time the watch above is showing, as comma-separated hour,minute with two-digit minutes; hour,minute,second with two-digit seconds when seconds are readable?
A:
8,31
